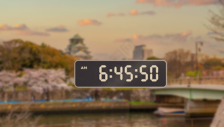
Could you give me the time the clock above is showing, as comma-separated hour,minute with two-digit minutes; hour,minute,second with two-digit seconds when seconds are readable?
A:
6,45,50
